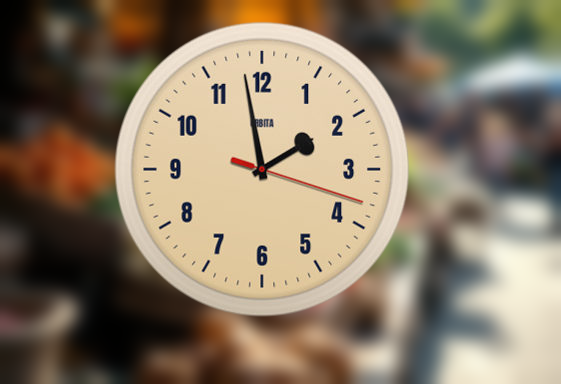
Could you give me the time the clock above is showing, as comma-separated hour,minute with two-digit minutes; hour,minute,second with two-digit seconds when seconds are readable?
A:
1,58,18
